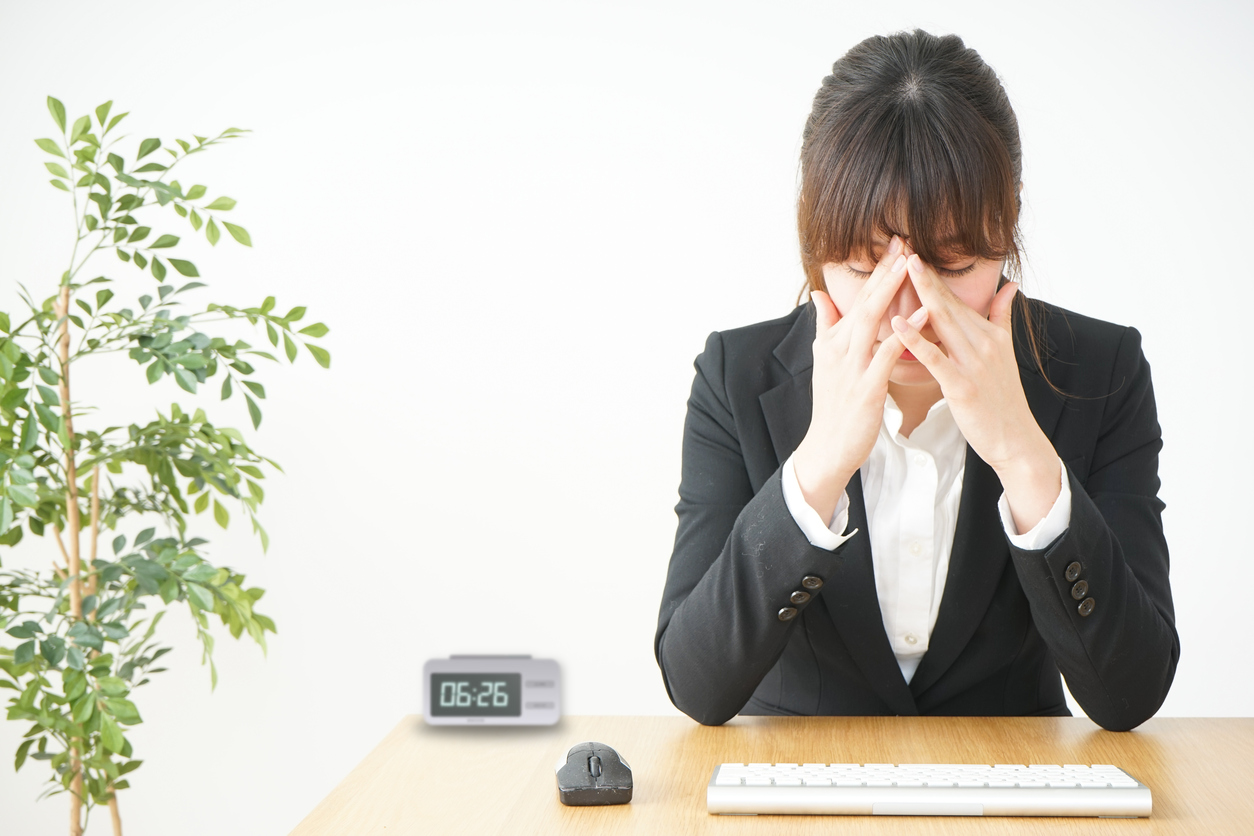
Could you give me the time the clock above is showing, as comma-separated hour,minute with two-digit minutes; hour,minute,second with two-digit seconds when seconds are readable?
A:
6,26
